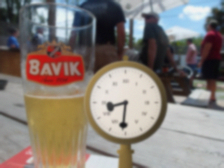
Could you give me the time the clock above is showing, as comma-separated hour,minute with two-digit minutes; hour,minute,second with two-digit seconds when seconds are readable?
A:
8,31
